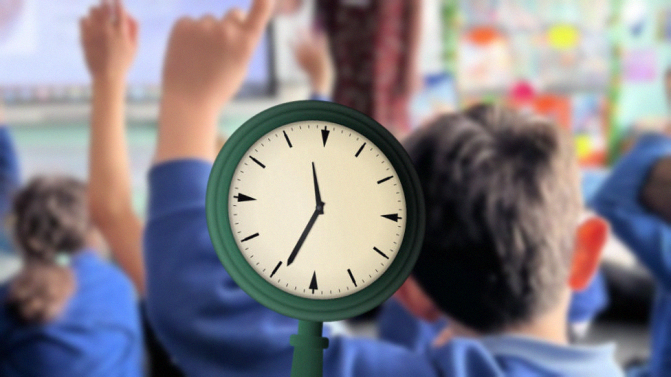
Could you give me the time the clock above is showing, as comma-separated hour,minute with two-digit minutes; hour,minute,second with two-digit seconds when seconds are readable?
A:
11,34
